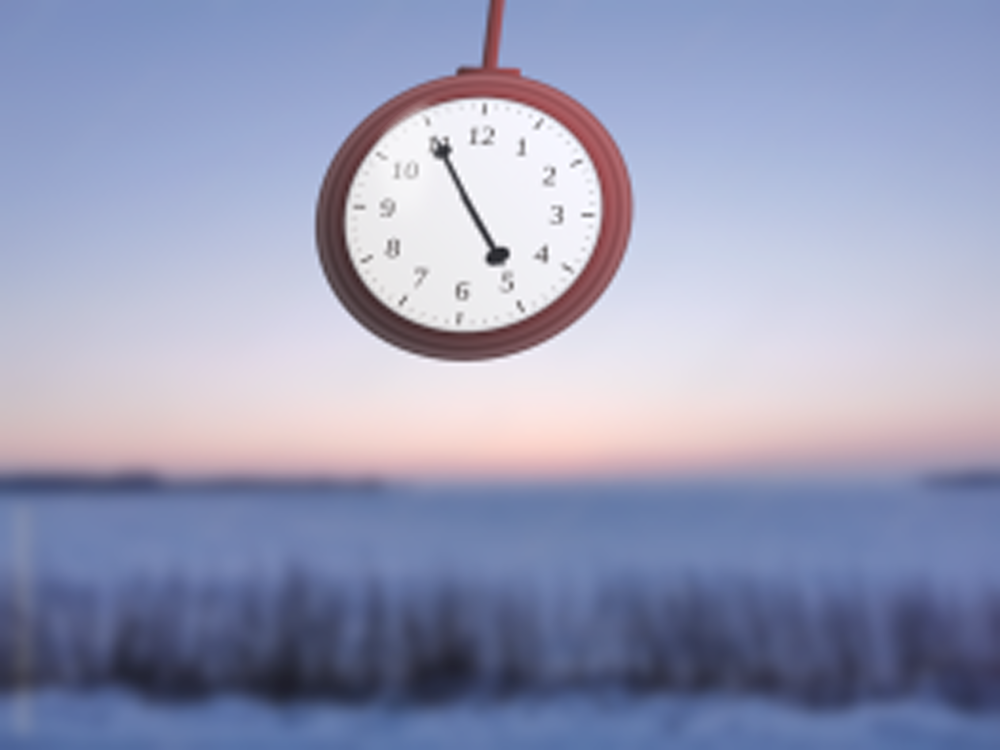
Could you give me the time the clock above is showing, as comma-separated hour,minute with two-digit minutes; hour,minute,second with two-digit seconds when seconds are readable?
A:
4,55
